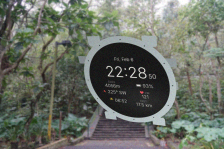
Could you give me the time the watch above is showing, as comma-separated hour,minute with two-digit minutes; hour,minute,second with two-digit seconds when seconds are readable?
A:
22,28
